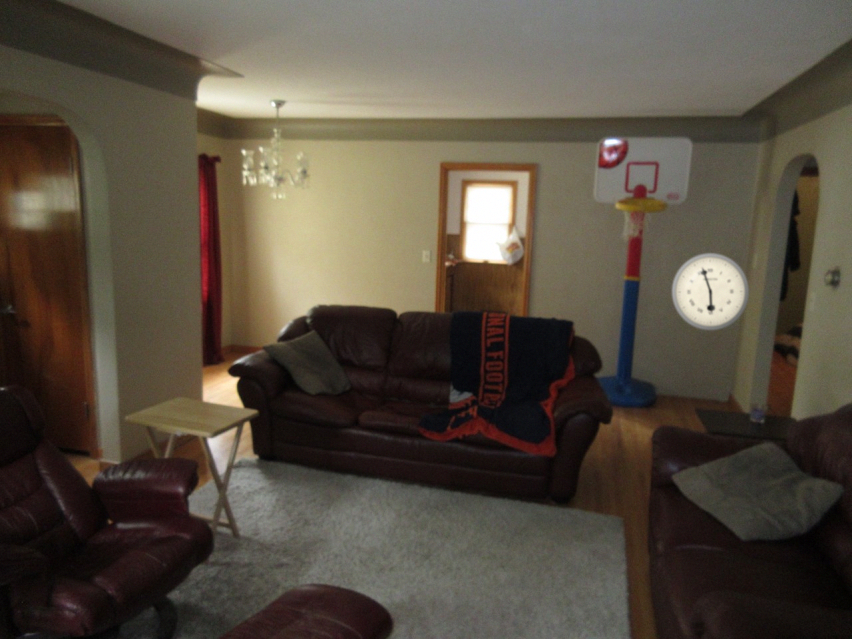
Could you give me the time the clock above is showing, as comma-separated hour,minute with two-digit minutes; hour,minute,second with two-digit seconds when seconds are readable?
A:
5,57
